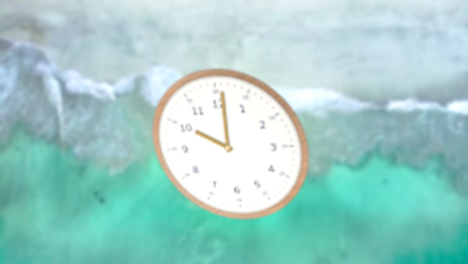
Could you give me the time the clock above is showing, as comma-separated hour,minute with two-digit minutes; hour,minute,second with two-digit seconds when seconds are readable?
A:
10,01
